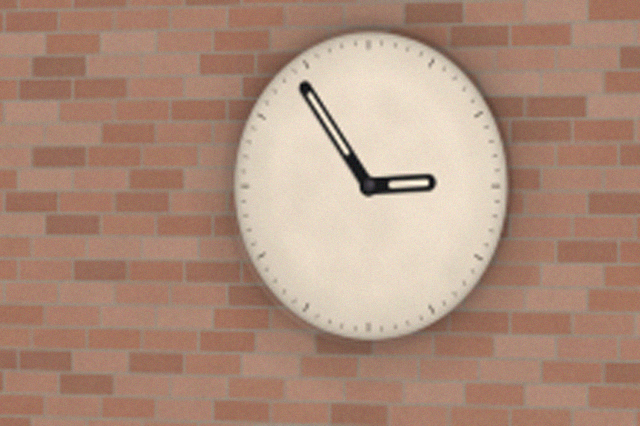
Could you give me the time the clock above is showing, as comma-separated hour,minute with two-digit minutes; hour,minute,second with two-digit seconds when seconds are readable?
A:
2,54
